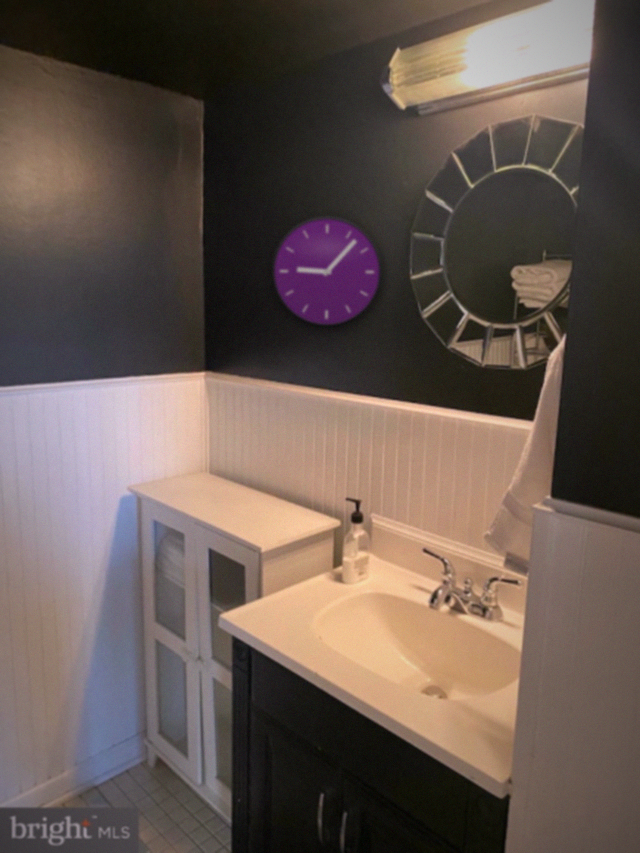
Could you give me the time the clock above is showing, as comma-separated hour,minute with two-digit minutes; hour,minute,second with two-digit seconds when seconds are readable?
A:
9,07
